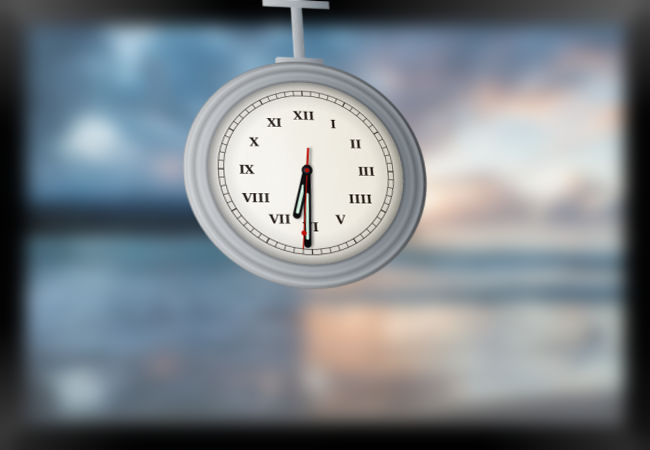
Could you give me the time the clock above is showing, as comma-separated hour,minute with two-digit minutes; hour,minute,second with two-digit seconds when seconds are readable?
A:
6,30,31
